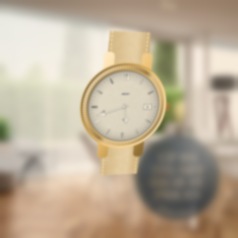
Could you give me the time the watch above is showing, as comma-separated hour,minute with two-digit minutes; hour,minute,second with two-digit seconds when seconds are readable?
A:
5,42
